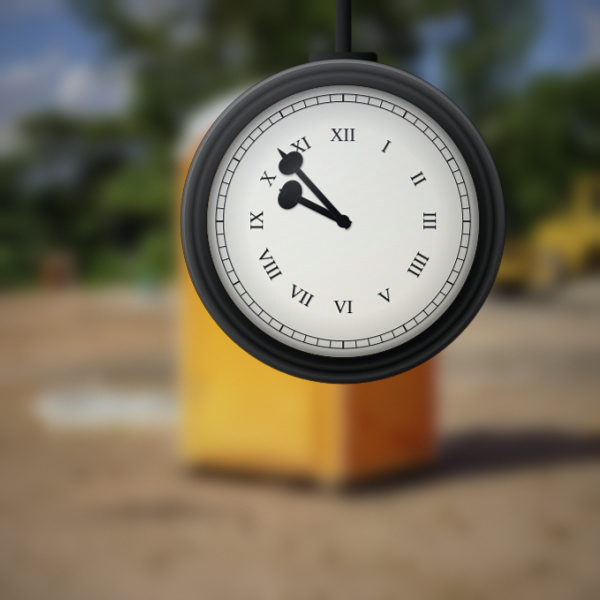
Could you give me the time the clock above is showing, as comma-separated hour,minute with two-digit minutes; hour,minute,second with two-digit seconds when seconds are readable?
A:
9,53
